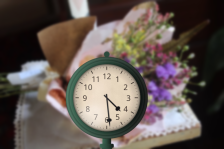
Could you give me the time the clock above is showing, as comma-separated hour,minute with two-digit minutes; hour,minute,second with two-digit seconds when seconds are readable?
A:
4,29
